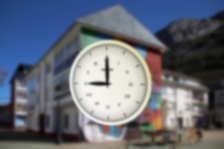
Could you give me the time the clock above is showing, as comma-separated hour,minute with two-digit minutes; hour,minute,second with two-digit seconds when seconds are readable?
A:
9,00
